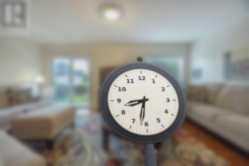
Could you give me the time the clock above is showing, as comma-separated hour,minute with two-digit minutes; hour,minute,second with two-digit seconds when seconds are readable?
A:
8,32
